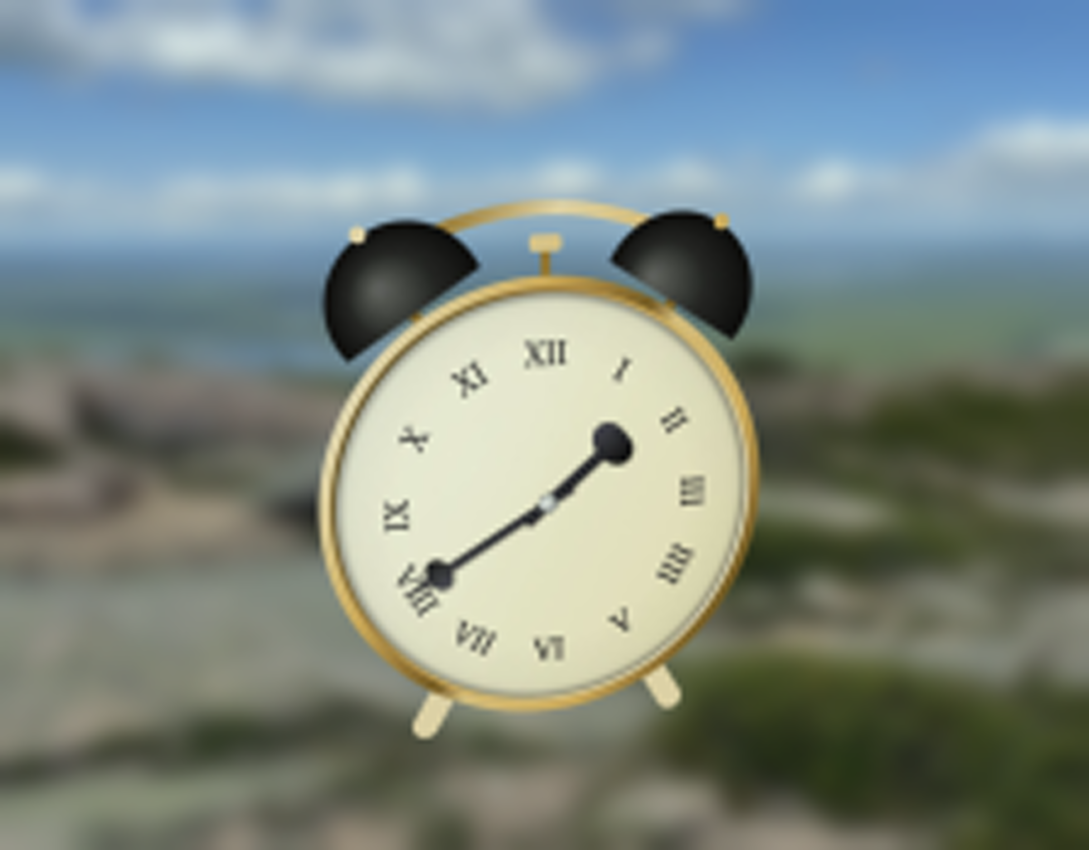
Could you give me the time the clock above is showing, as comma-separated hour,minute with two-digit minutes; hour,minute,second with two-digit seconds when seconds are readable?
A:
1,40
